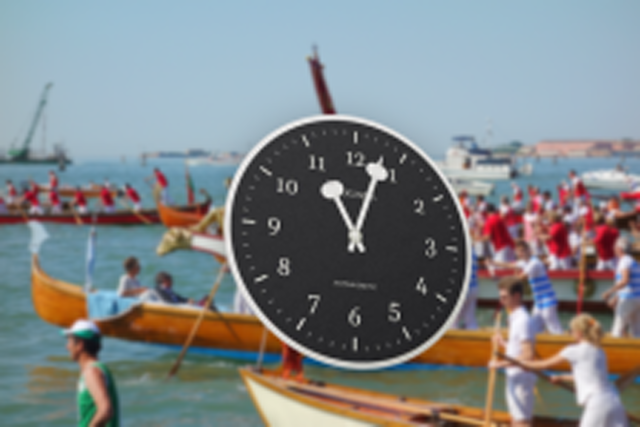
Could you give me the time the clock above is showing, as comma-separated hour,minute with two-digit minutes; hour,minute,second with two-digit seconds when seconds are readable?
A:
11,03
